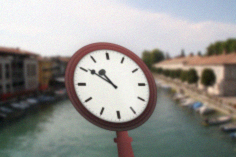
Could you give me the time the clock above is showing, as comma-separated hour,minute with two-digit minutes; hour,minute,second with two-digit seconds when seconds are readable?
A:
10,51
